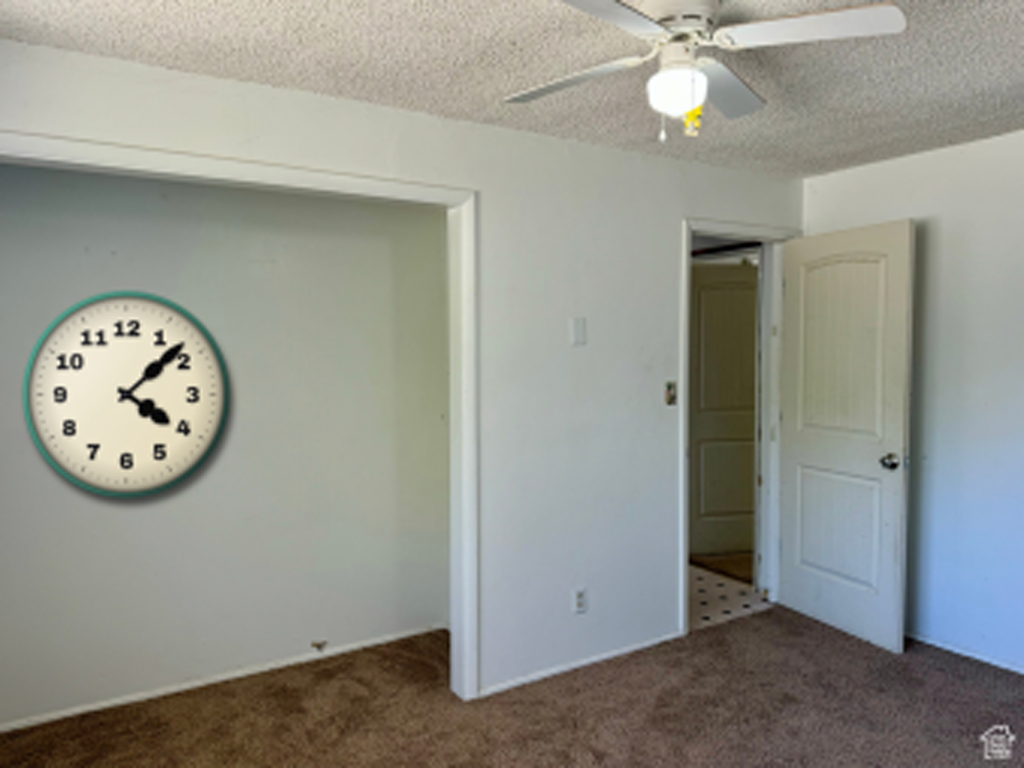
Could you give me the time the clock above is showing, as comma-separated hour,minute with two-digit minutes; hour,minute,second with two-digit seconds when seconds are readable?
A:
4,08
